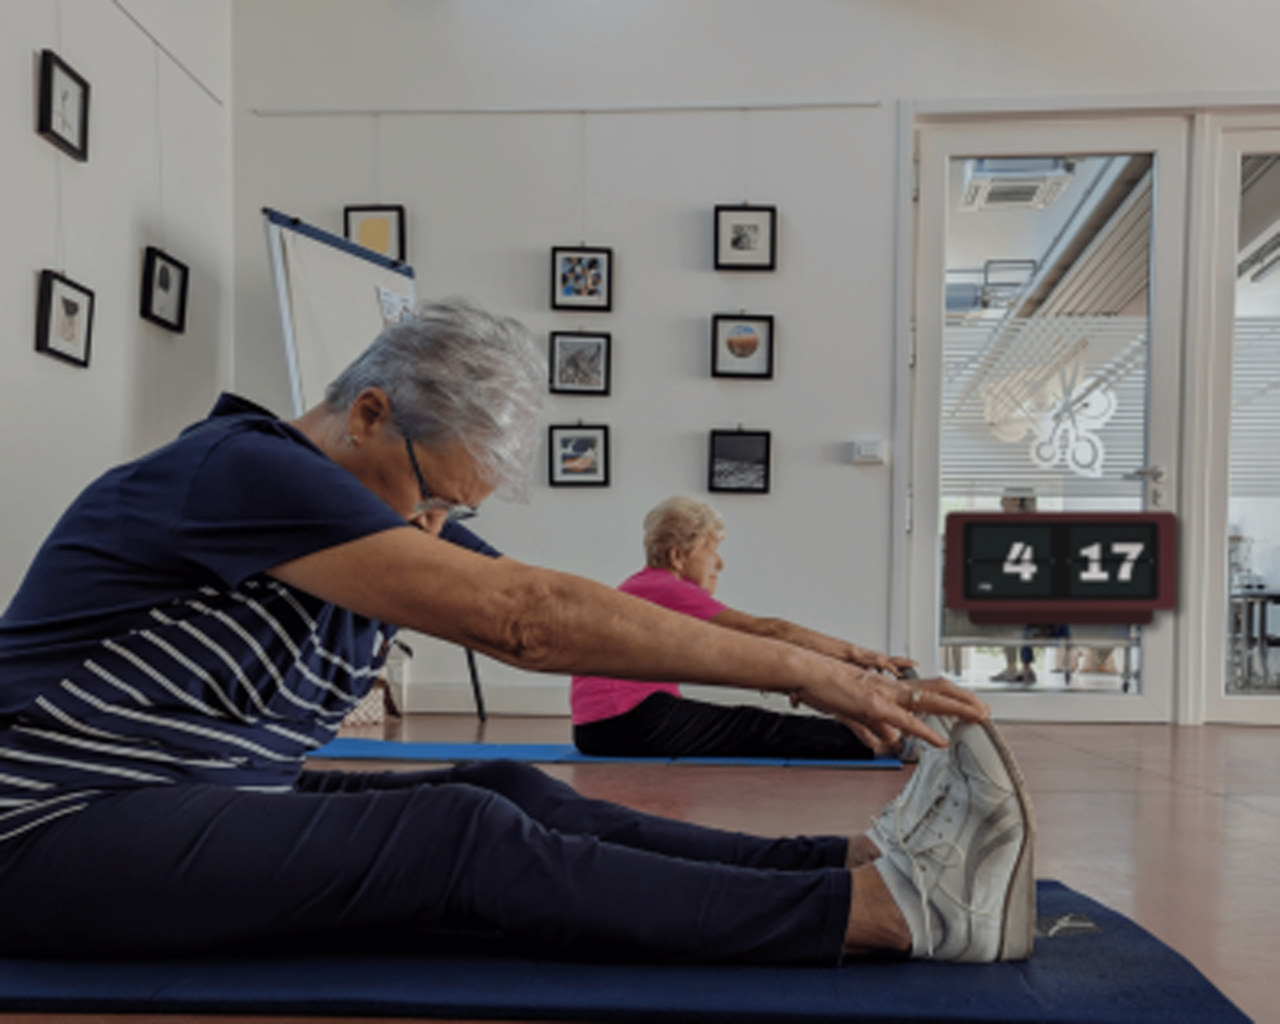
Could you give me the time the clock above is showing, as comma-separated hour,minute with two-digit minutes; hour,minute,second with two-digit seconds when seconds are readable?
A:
4,17
